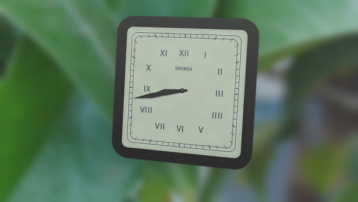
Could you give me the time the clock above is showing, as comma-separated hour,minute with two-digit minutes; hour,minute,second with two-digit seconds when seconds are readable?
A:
8,43
